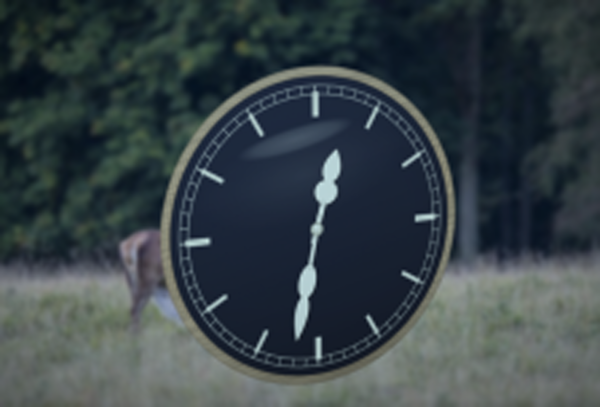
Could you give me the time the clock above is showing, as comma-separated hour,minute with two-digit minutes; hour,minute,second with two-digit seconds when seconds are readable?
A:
12,32
